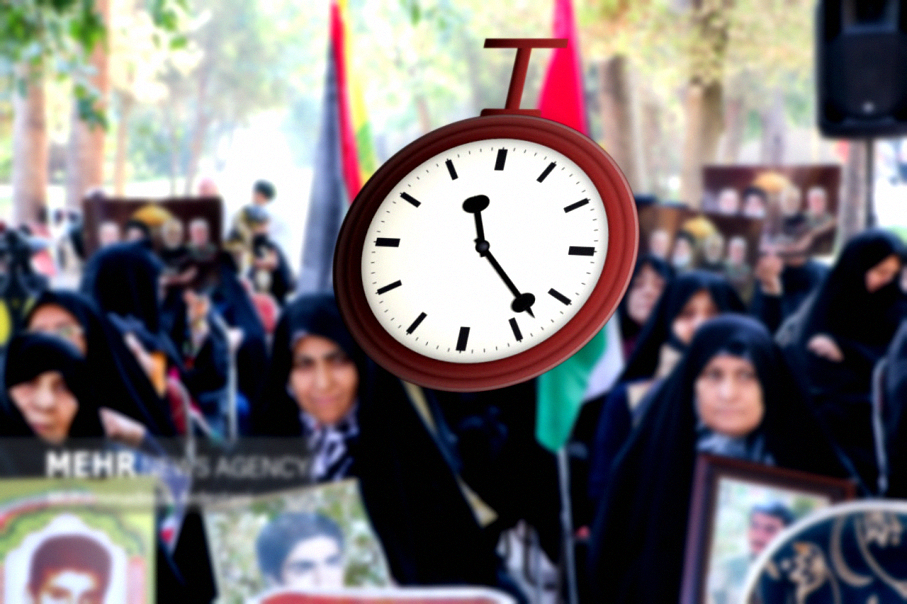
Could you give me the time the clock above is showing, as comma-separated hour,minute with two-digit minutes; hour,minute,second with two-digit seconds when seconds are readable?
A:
11,23
